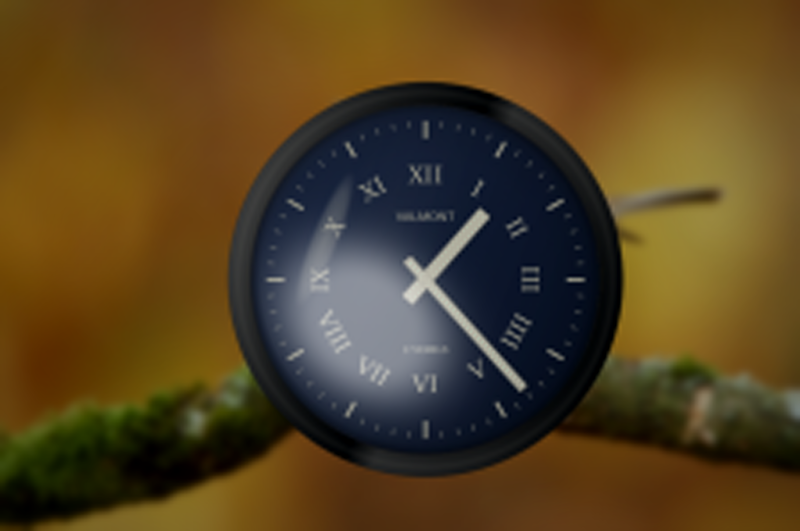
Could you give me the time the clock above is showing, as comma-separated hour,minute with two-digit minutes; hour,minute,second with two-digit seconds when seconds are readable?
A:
1,23
